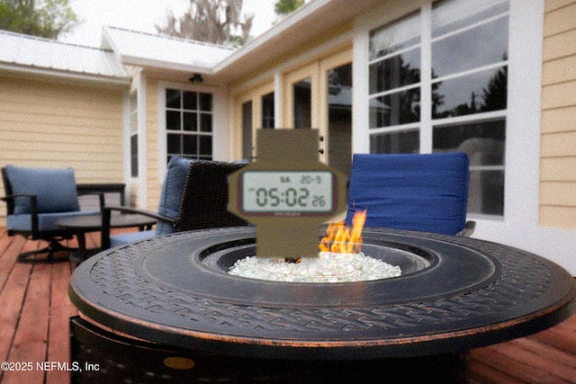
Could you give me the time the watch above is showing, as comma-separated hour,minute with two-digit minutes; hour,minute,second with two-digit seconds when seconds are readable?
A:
5,02
